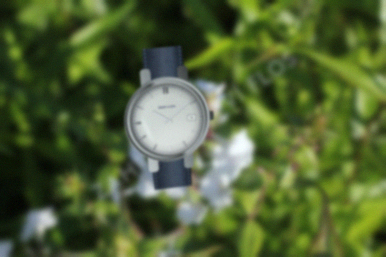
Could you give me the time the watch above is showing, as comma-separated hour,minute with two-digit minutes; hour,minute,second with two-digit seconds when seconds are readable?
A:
10,09
